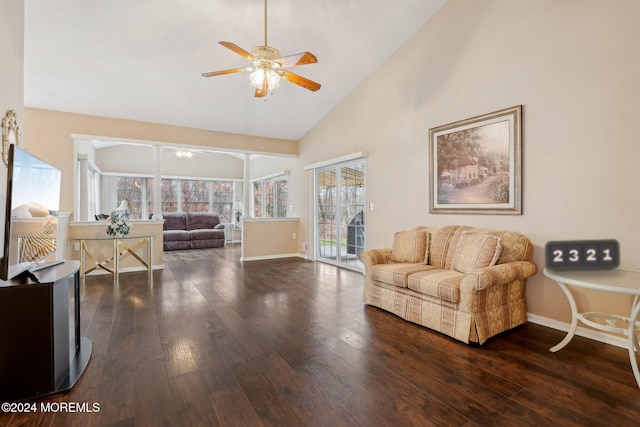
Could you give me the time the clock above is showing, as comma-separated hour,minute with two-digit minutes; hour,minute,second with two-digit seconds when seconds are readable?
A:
23,21
